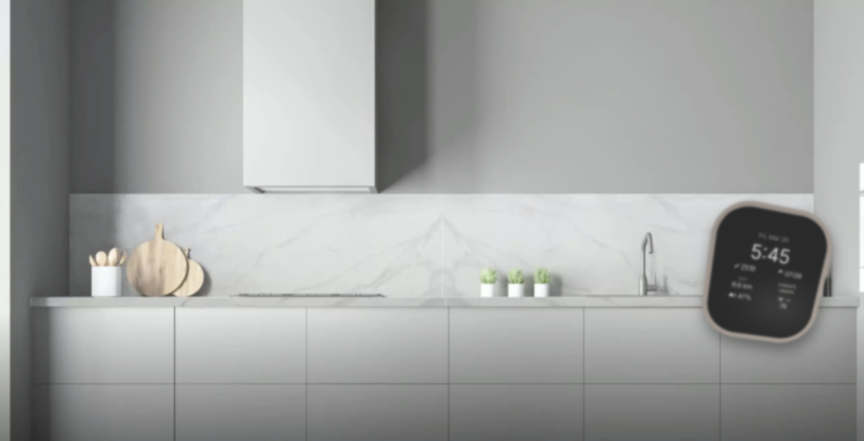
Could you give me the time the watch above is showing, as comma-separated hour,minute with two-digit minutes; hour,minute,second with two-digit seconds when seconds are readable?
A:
5,45
